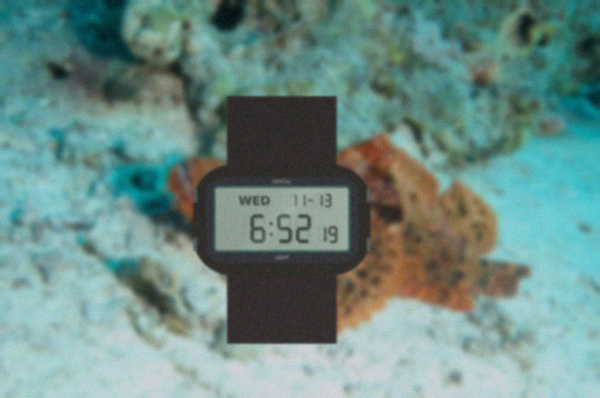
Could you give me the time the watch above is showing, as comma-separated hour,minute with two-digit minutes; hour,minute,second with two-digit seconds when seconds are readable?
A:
6,52,19
